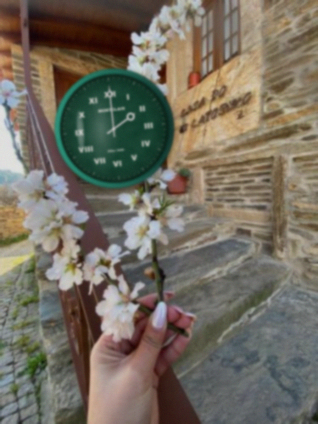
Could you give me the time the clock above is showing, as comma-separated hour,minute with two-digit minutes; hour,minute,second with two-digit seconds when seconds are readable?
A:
2,00
